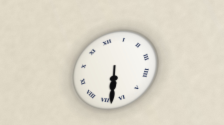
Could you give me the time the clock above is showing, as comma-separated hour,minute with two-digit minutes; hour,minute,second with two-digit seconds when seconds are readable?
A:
6,33
